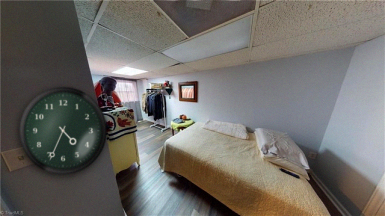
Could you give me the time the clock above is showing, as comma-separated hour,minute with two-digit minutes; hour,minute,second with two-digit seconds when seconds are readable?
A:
4,34
